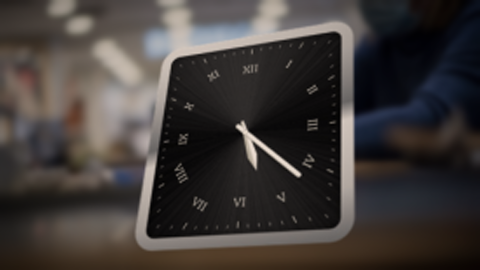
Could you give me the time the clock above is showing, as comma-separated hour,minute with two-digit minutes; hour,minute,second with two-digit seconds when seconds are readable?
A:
5,22
